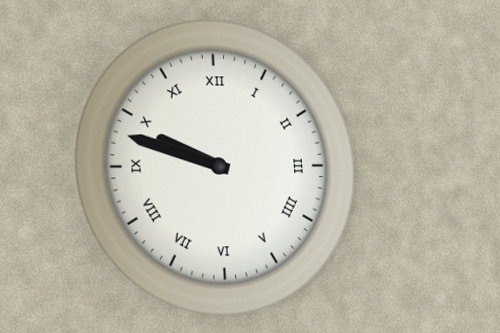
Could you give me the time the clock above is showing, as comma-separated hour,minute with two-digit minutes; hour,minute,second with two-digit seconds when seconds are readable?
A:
9,48
